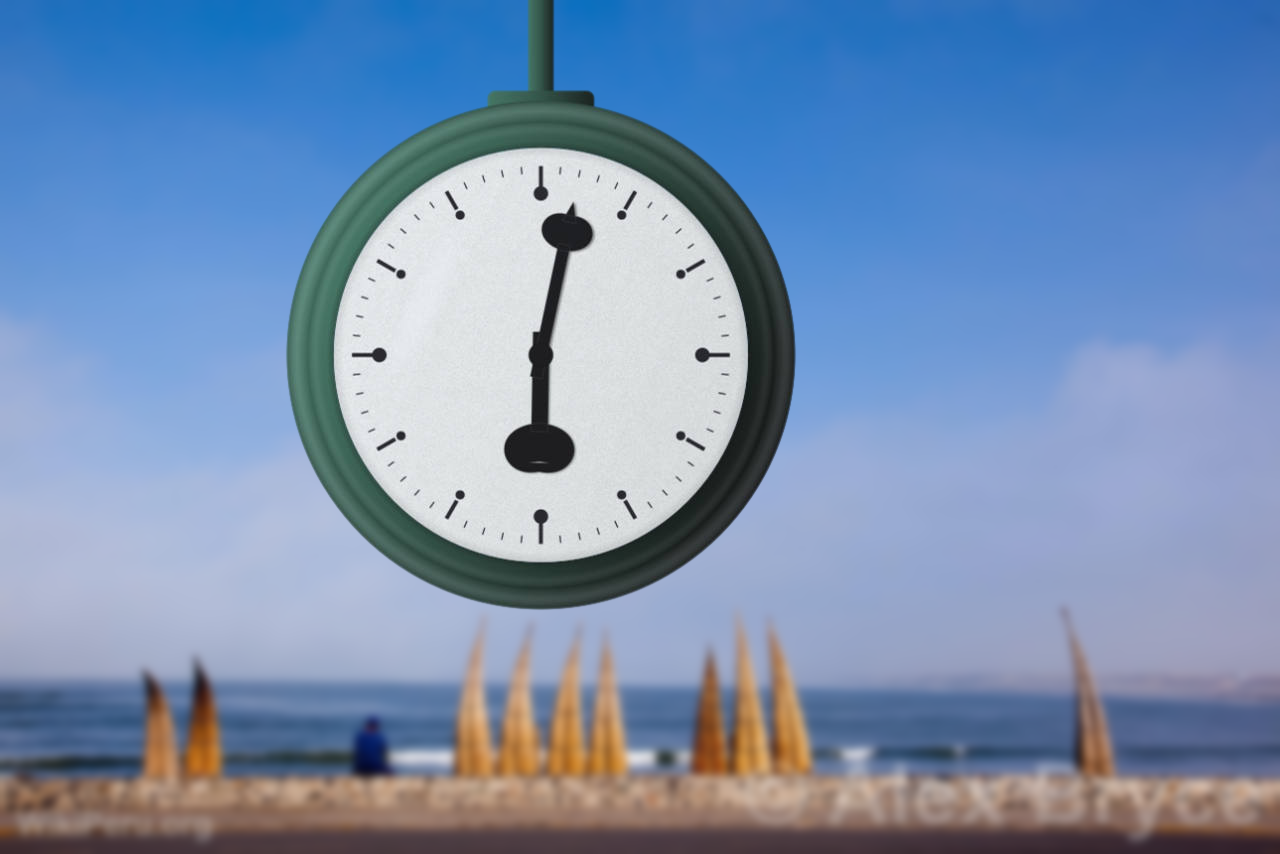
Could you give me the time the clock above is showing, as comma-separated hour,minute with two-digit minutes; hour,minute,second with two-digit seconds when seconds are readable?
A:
6,02
